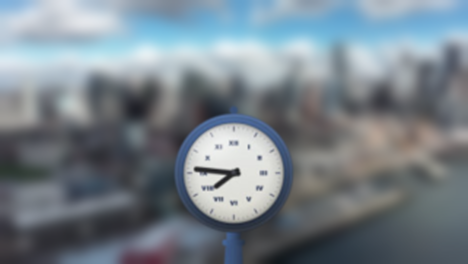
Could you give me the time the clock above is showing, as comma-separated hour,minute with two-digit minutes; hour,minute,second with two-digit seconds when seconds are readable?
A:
7,46
